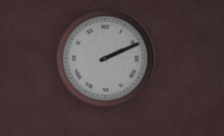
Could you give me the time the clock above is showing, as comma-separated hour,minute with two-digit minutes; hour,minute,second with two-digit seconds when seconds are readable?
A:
2,11
